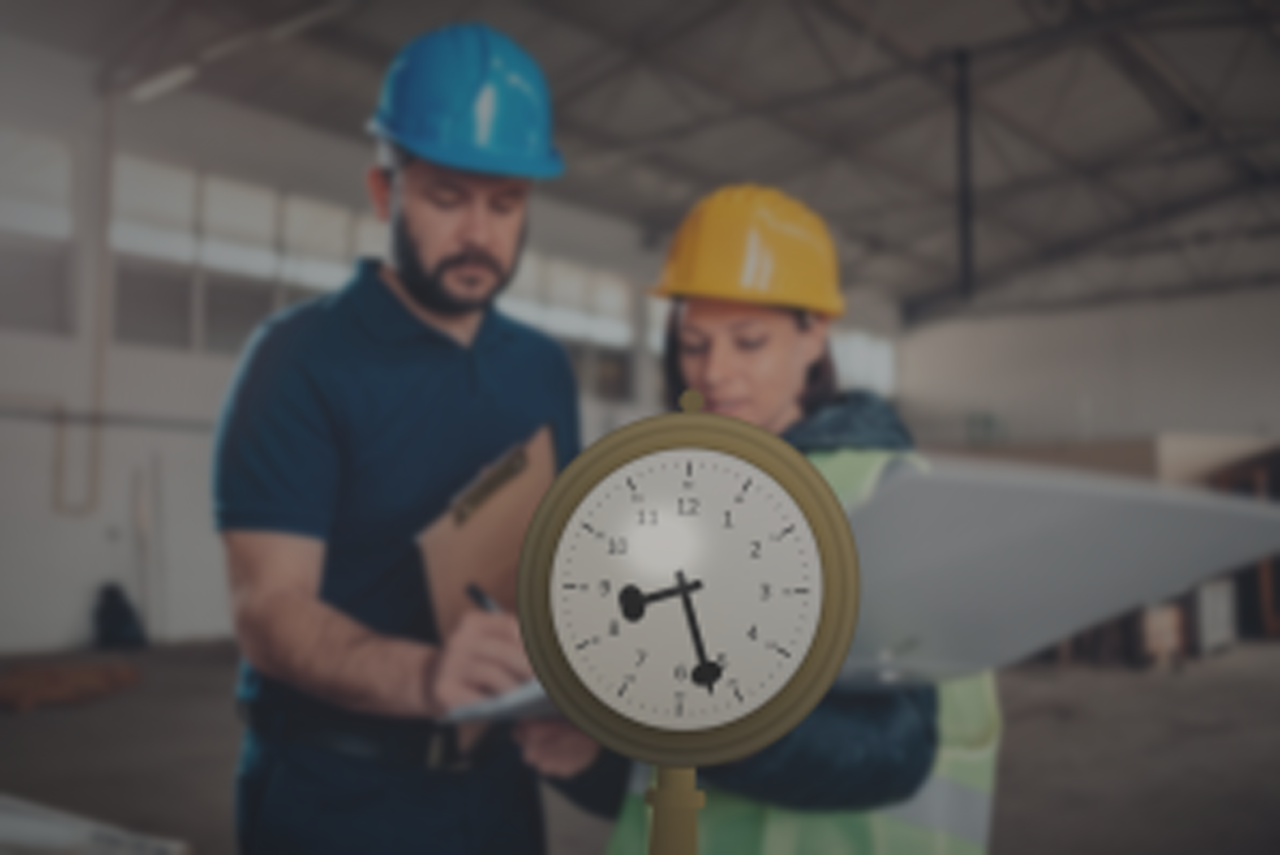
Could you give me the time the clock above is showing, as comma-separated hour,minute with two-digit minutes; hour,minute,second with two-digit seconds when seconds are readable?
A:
8,27
